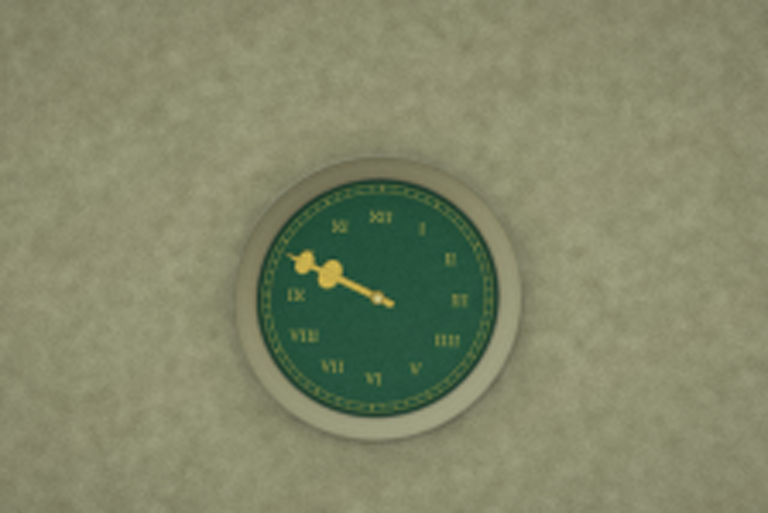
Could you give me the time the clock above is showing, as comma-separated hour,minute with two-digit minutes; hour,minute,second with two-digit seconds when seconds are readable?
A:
9,49
